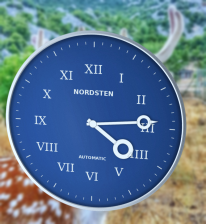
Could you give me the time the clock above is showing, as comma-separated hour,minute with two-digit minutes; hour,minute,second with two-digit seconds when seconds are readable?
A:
4,14
